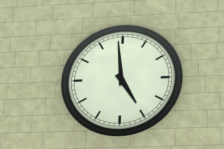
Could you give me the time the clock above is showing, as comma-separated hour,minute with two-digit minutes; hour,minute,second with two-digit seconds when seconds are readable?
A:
4,59
